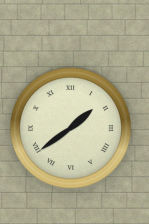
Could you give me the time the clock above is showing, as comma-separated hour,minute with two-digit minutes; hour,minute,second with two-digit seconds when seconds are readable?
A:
1,39
